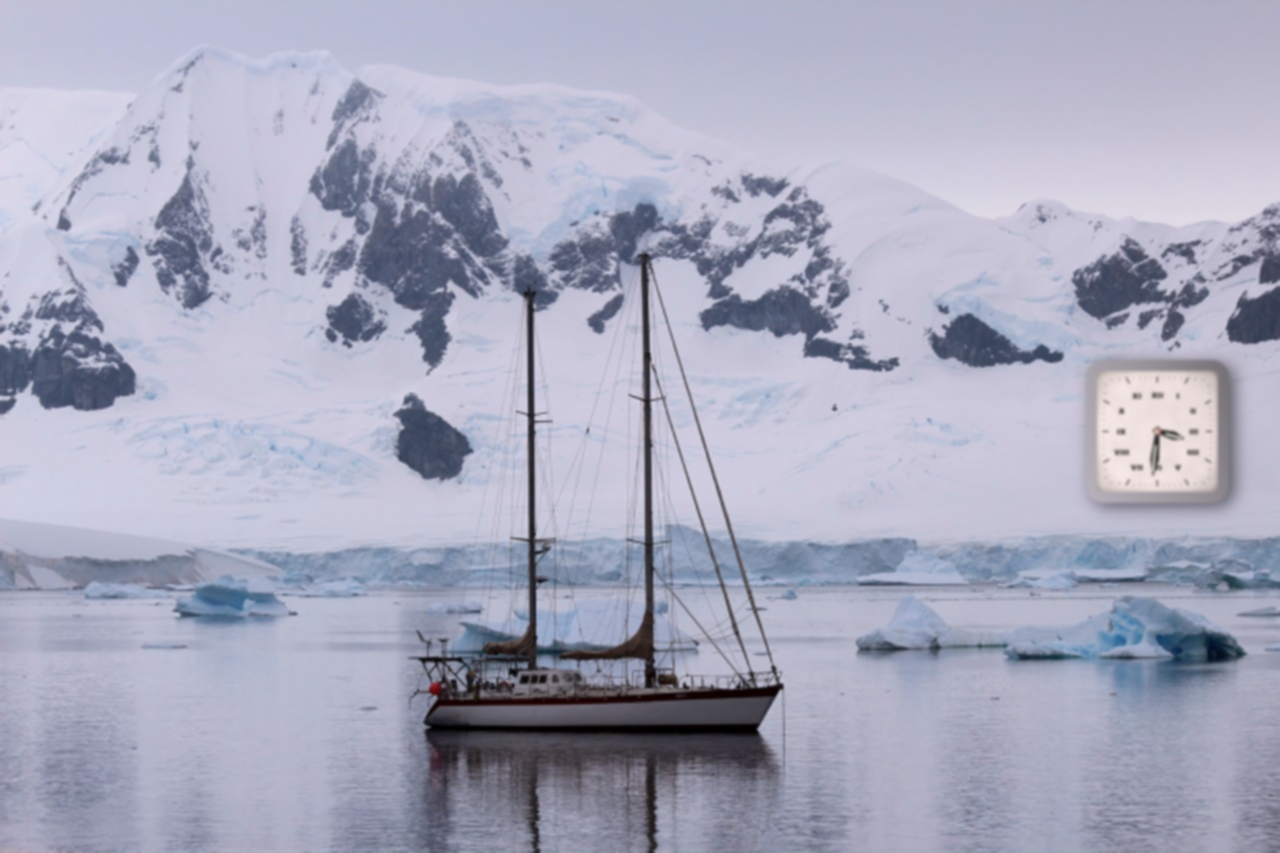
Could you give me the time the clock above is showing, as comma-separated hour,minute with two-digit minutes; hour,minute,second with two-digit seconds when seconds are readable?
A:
3,31
